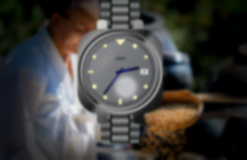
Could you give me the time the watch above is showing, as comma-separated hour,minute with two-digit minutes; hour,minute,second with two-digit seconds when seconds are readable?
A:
2,36
